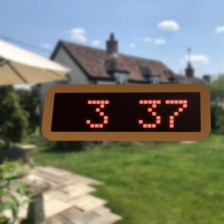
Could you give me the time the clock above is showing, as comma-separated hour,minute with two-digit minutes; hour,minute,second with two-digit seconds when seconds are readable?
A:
3,37
